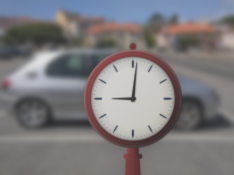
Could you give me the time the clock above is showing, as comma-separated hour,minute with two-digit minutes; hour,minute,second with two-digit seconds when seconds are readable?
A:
9,01
